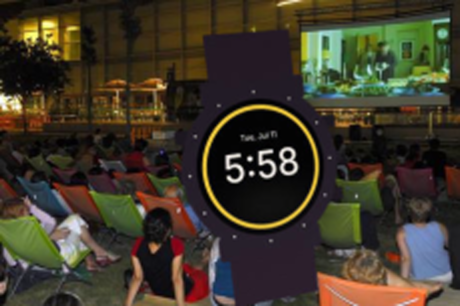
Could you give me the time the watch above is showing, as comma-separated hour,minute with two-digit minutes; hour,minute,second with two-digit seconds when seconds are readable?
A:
5,58
